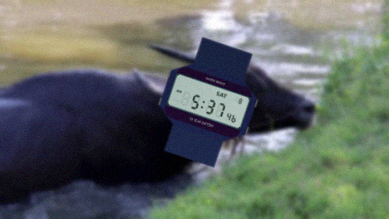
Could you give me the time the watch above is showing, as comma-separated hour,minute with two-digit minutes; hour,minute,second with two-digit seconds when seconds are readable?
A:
5,37,46
